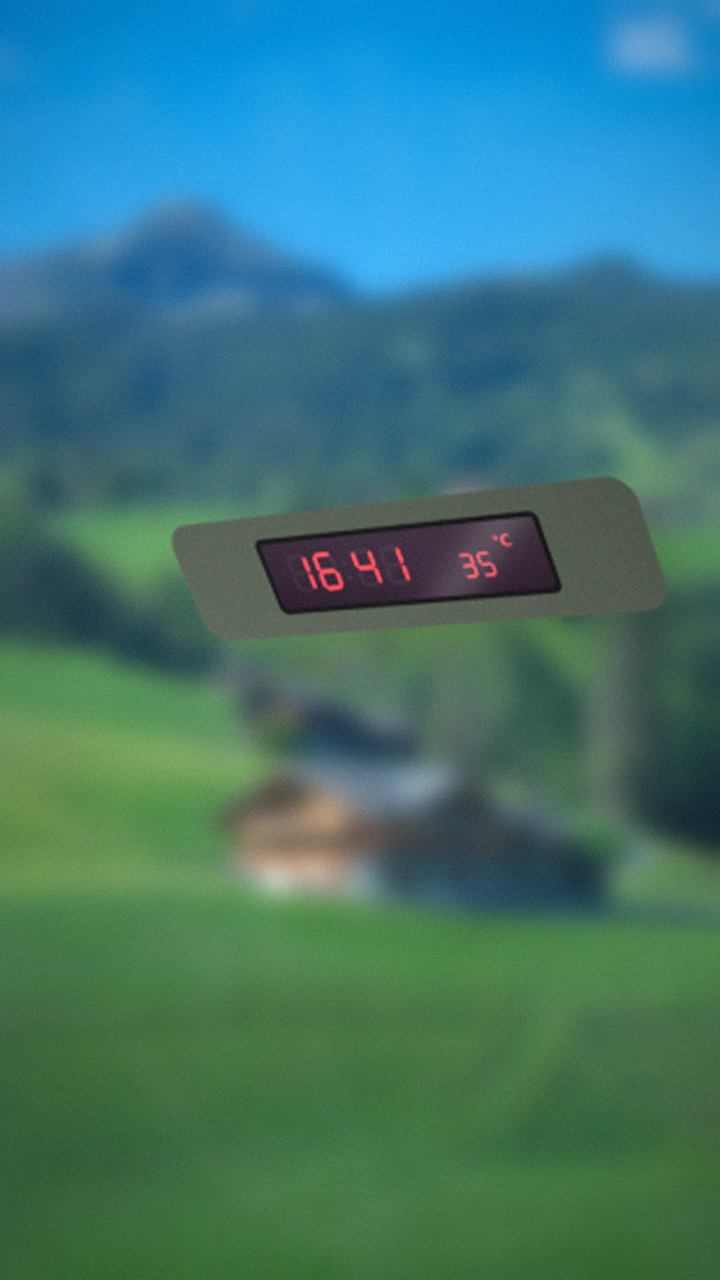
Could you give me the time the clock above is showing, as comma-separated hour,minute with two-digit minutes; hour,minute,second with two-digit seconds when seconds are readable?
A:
16,41
